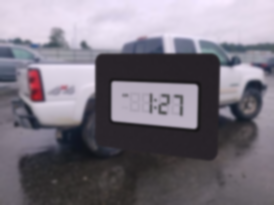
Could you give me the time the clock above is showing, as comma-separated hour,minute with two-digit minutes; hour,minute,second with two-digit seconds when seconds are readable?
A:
1,27
